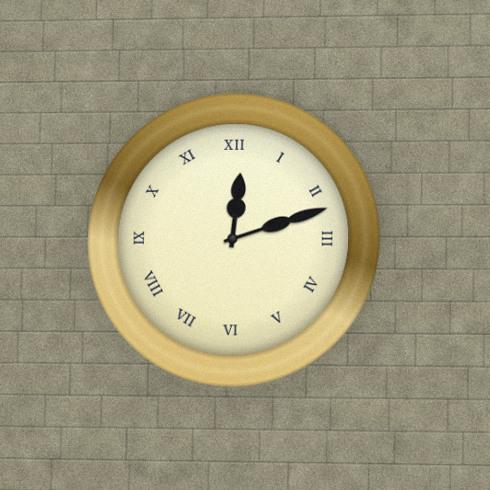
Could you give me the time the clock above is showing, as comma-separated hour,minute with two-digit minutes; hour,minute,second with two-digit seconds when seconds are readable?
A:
12,12
